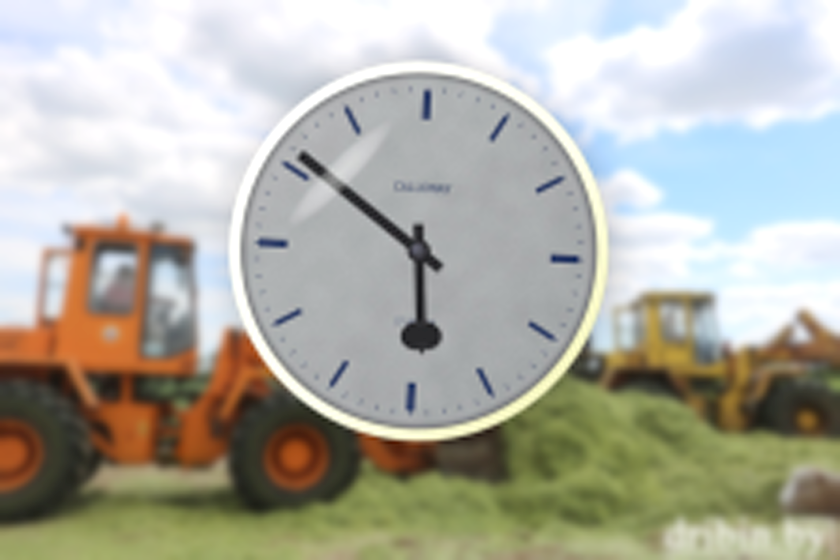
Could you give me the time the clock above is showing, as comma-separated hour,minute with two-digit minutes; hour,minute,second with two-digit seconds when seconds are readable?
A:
5,51
